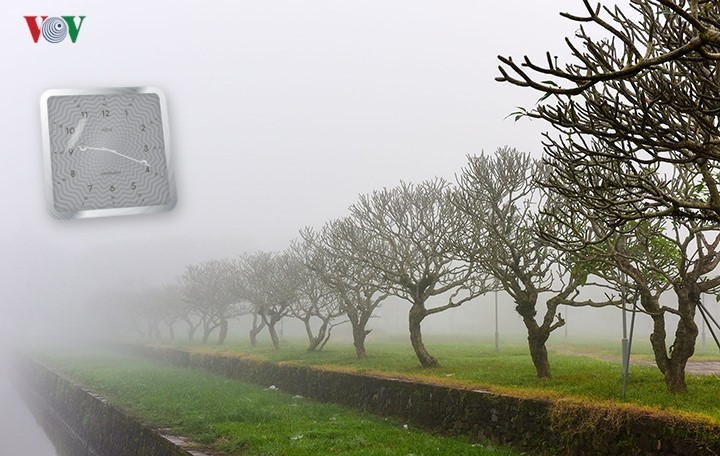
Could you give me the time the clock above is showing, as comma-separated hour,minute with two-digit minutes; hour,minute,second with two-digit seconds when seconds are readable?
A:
9,19
